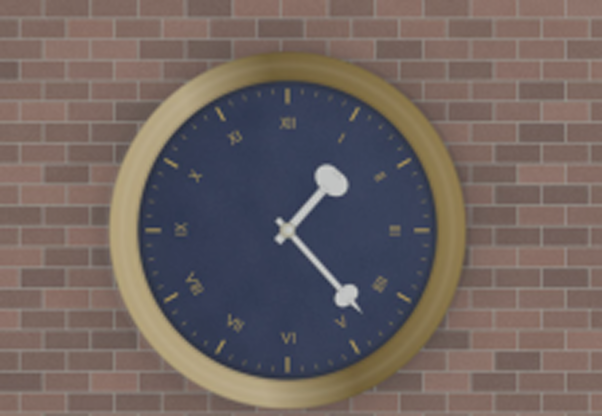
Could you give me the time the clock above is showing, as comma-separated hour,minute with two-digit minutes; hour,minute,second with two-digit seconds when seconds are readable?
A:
1,23
